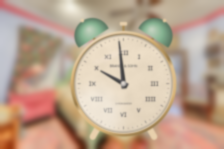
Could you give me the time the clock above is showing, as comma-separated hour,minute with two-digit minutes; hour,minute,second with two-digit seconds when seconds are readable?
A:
9,59
